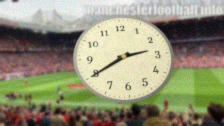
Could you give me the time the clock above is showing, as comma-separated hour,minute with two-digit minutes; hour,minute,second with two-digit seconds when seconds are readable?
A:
2,40
